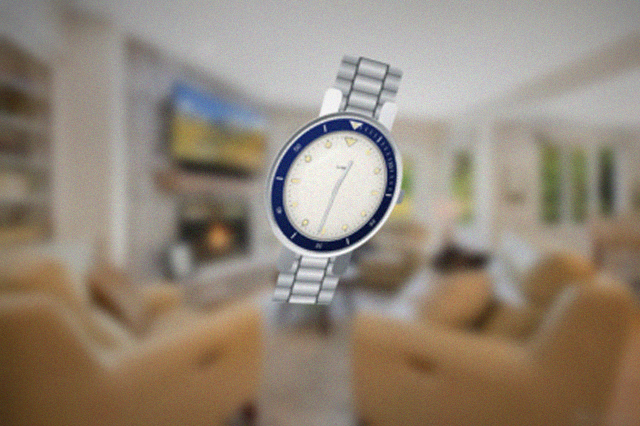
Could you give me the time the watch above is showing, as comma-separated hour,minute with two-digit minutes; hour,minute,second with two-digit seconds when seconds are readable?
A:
12,31
